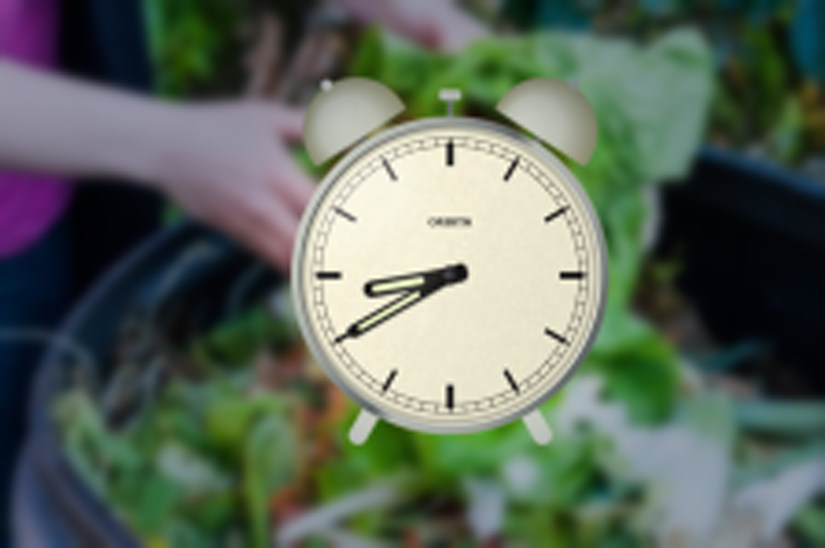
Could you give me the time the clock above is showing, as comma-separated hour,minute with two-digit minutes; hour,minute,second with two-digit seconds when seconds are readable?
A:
8,40
